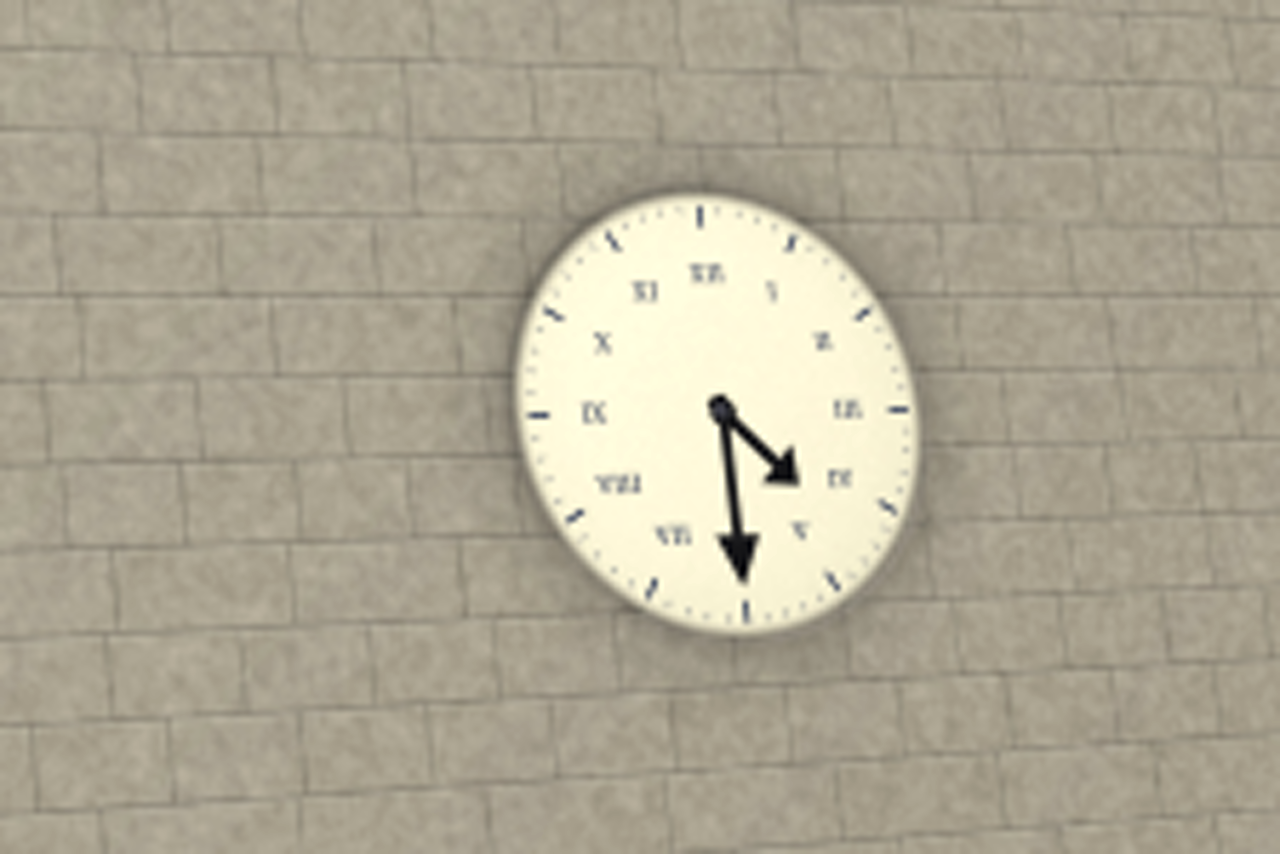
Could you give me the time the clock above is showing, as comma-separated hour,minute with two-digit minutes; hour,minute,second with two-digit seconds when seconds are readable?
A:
4,30
